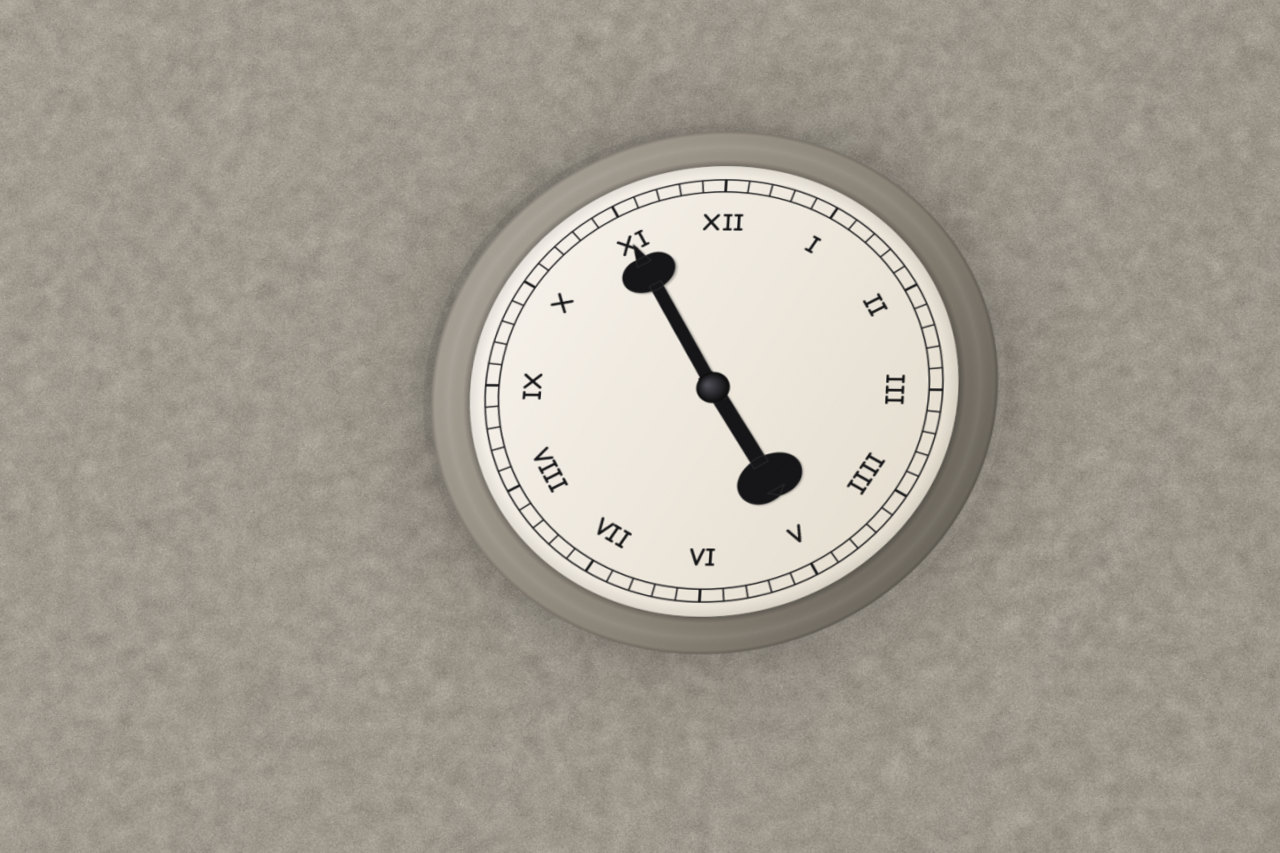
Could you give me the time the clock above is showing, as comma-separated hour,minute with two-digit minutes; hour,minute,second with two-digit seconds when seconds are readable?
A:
4,55
